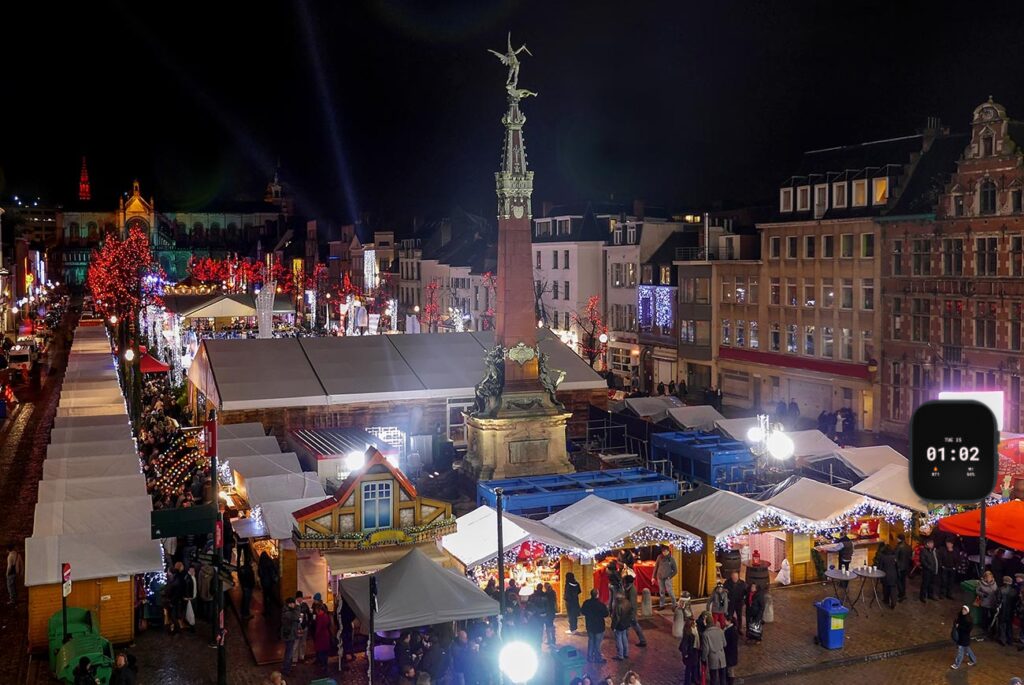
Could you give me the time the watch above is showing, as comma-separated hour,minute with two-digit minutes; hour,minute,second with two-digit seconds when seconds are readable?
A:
1,02
